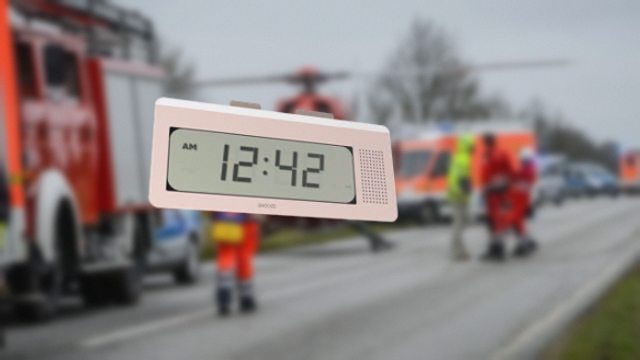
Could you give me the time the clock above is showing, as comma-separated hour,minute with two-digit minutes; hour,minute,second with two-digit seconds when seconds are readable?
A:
12,42
